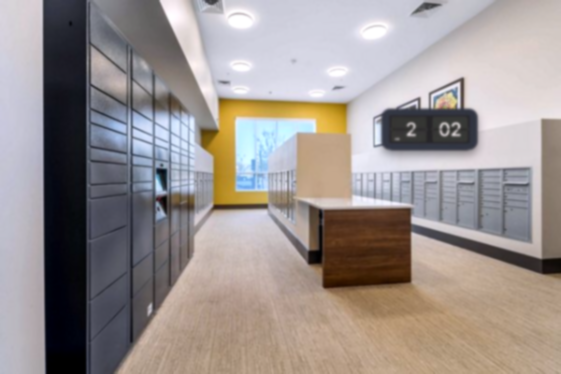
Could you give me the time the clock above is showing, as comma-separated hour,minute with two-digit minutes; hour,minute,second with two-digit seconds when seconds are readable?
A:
2,02
